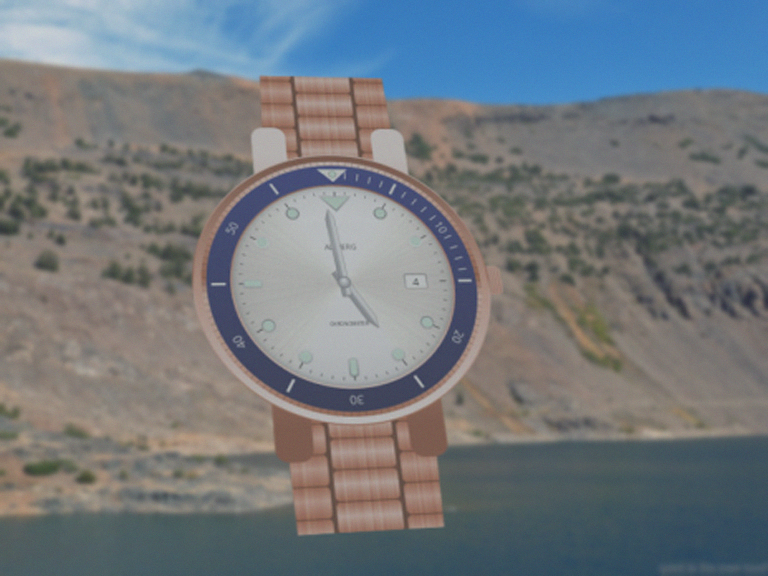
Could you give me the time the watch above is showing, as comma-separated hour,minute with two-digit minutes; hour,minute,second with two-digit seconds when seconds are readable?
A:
4,59
